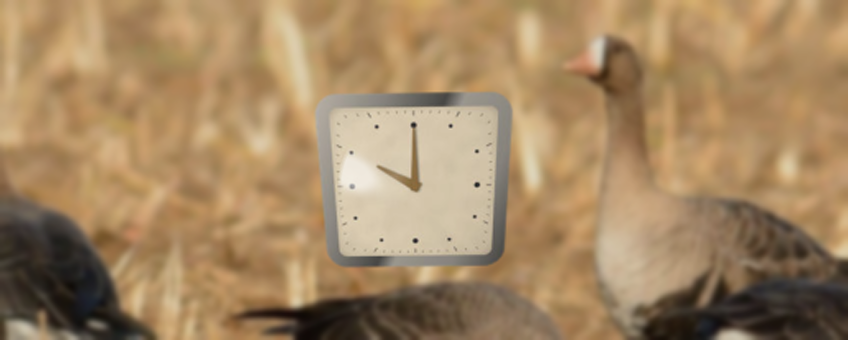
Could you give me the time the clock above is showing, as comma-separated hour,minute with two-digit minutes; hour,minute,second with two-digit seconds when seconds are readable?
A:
10,00
